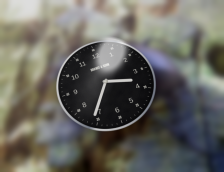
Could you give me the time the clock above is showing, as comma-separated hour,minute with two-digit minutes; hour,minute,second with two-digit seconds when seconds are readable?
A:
3,36
